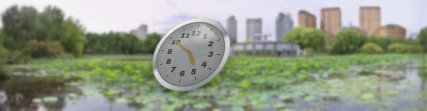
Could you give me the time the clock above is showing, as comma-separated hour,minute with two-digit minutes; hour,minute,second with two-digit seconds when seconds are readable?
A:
4,50
